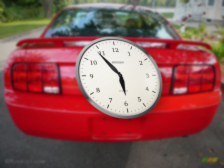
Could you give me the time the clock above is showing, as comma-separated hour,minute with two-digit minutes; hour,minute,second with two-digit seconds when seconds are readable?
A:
5,54
